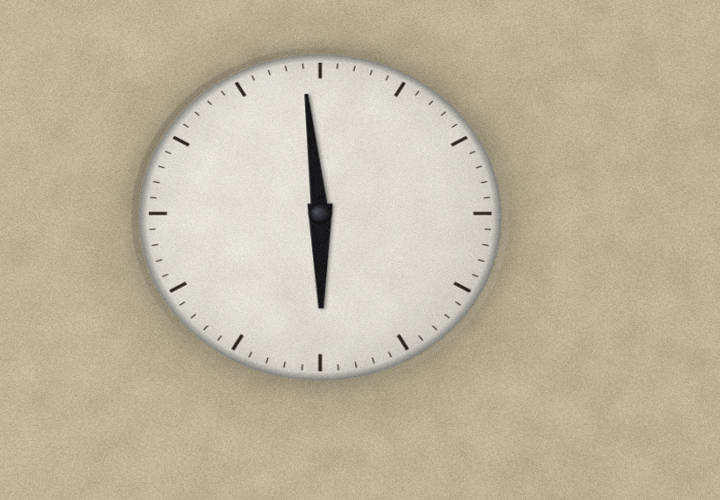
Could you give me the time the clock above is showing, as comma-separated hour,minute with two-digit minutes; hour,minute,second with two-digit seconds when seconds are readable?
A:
5,59
